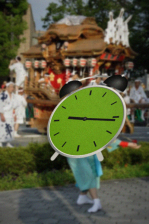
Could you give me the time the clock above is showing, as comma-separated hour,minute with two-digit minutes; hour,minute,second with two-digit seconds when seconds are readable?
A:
9,16
